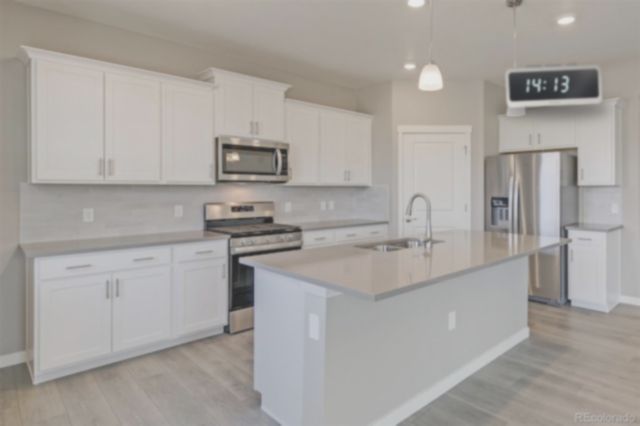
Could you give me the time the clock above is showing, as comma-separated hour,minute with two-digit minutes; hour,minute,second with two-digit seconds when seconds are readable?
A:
14,13
